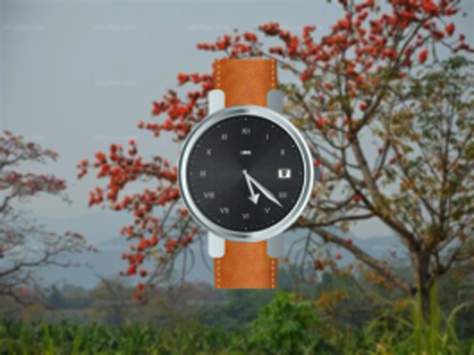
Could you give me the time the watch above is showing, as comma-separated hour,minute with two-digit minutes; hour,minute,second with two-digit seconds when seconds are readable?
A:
5,22
